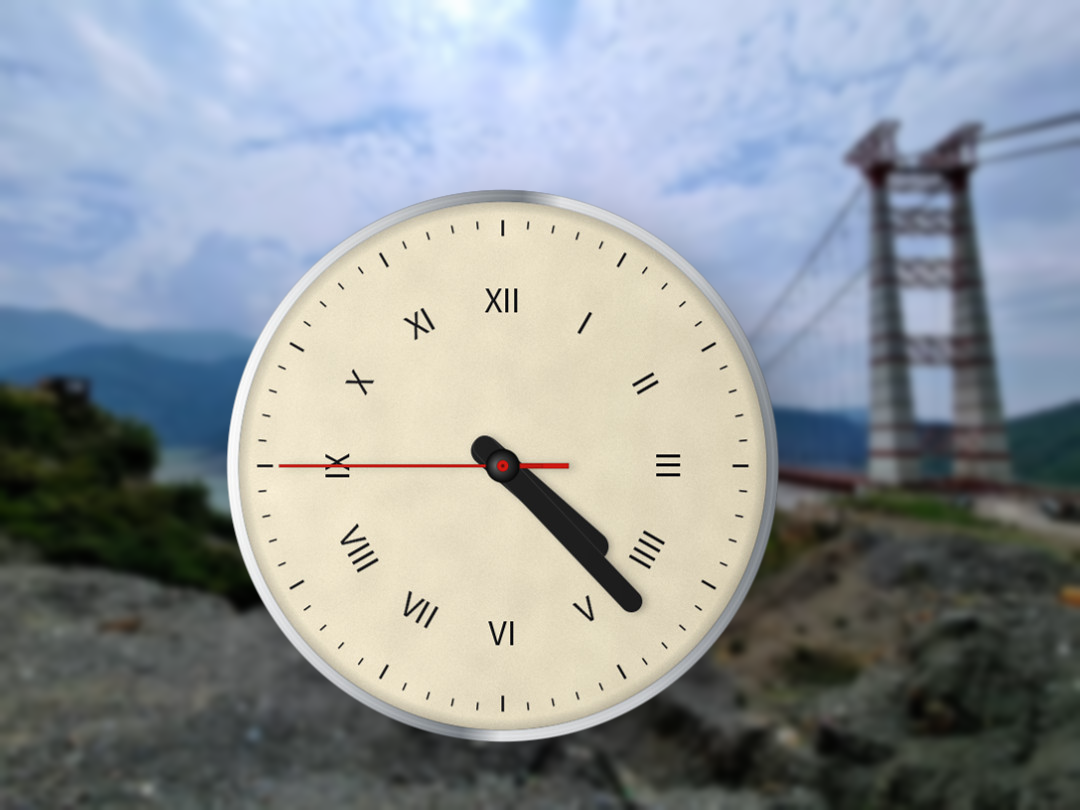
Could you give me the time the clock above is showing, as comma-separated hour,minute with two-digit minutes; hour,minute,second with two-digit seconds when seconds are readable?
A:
4,22,45
